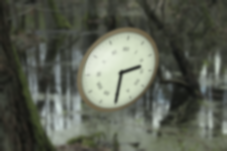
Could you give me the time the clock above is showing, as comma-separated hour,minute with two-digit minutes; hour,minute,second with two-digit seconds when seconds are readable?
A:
2,30
